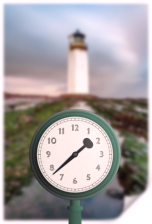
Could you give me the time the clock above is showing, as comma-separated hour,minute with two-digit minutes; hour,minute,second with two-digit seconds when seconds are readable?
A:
1,38
